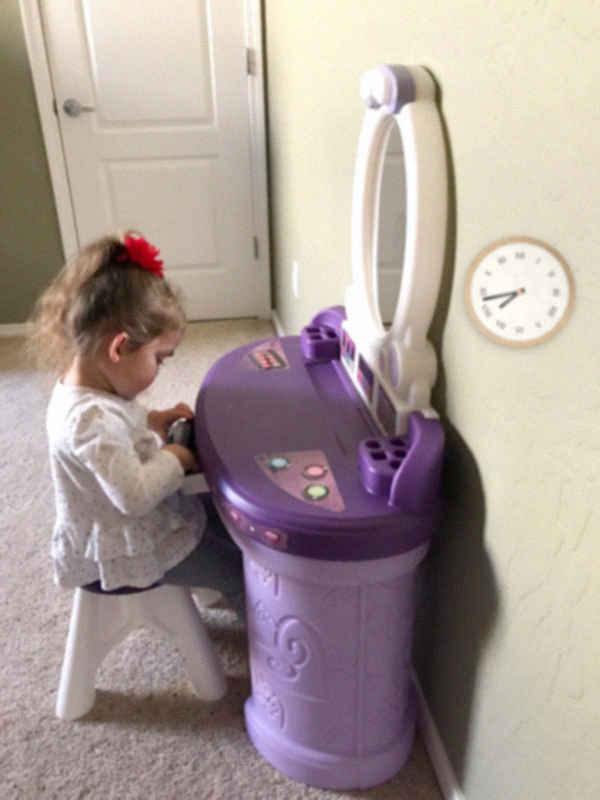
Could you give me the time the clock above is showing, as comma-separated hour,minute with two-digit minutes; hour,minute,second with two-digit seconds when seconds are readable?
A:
7,43
